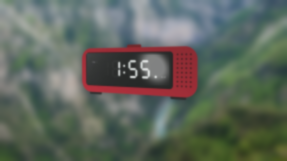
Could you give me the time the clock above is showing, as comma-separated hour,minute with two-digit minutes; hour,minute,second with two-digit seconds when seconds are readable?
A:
1,55
